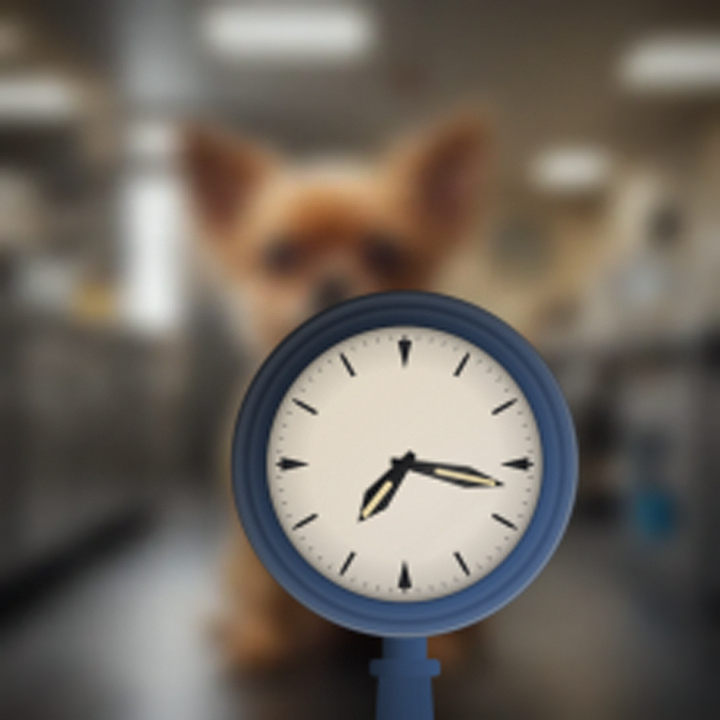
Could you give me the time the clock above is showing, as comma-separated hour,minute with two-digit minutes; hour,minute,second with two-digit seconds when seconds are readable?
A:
7,17
